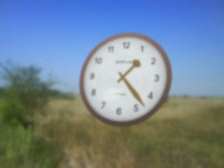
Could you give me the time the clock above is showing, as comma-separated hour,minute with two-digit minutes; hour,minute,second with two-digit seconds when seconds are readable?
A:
1,23
